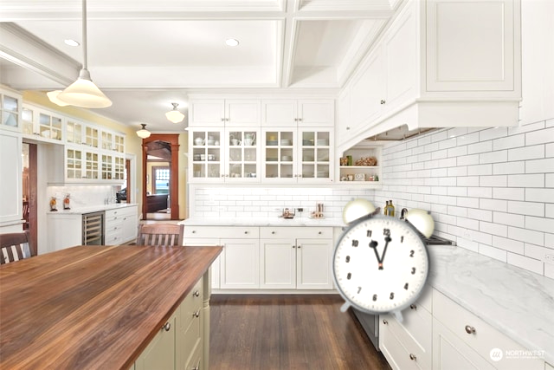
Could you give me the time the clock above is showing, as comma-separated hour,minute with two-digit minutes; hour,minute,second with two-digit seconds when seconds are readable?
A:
11,01
